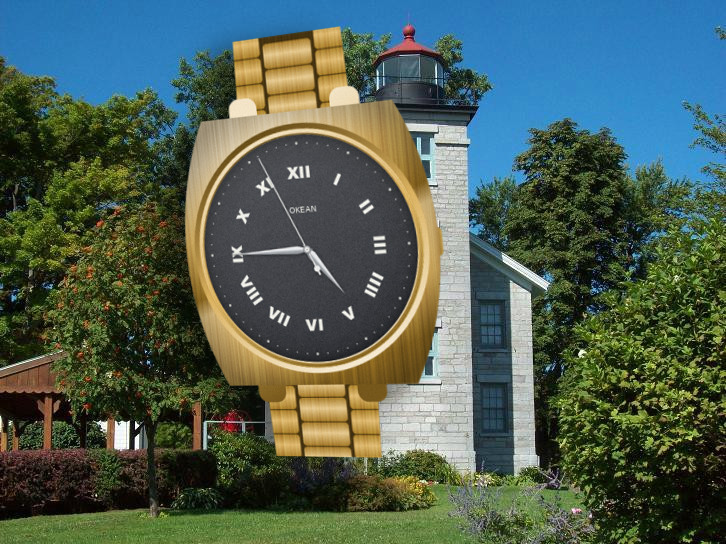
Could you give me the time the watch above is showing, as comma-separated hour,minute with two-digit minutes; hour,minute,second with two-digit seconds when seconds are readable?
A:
4,44,56
